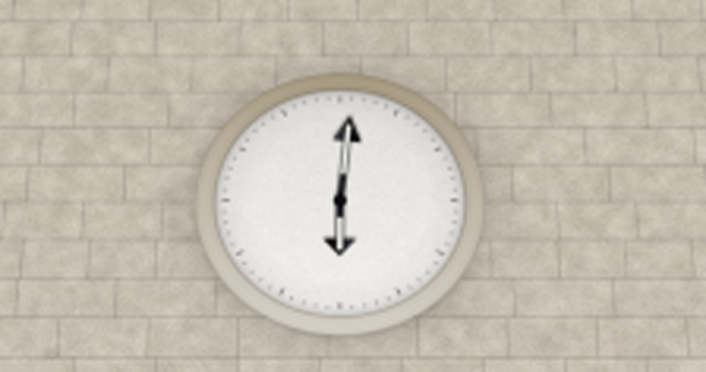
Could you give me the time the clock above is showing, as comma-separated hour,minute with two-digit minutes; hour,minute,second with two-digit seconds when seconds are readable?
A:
6,01
